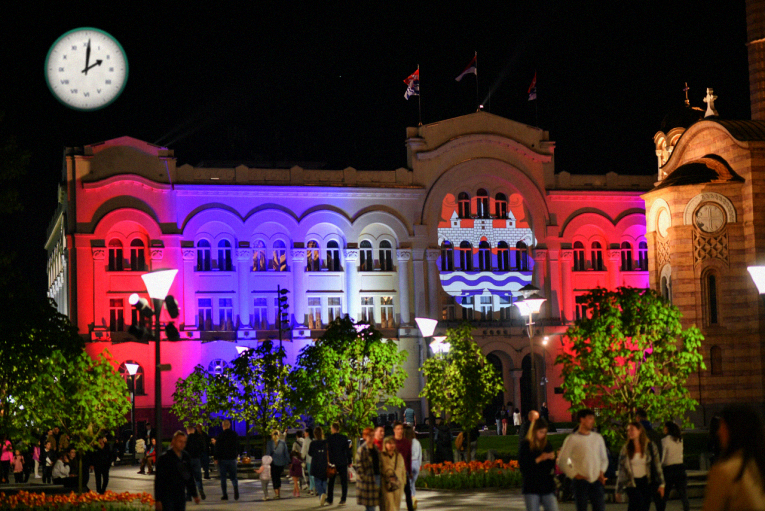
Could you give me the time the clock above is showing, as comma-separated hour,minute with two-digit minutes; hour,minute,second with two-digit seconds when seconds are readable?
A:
2,01
